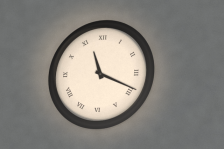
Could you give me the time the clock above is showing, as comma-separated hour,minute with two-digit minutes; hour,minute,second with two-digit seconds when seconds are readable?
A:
11,19
